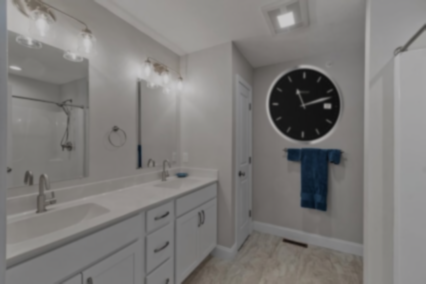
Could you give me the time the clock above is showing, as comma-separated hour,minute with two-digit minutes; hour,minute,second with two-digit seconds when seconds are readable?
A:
11,12
